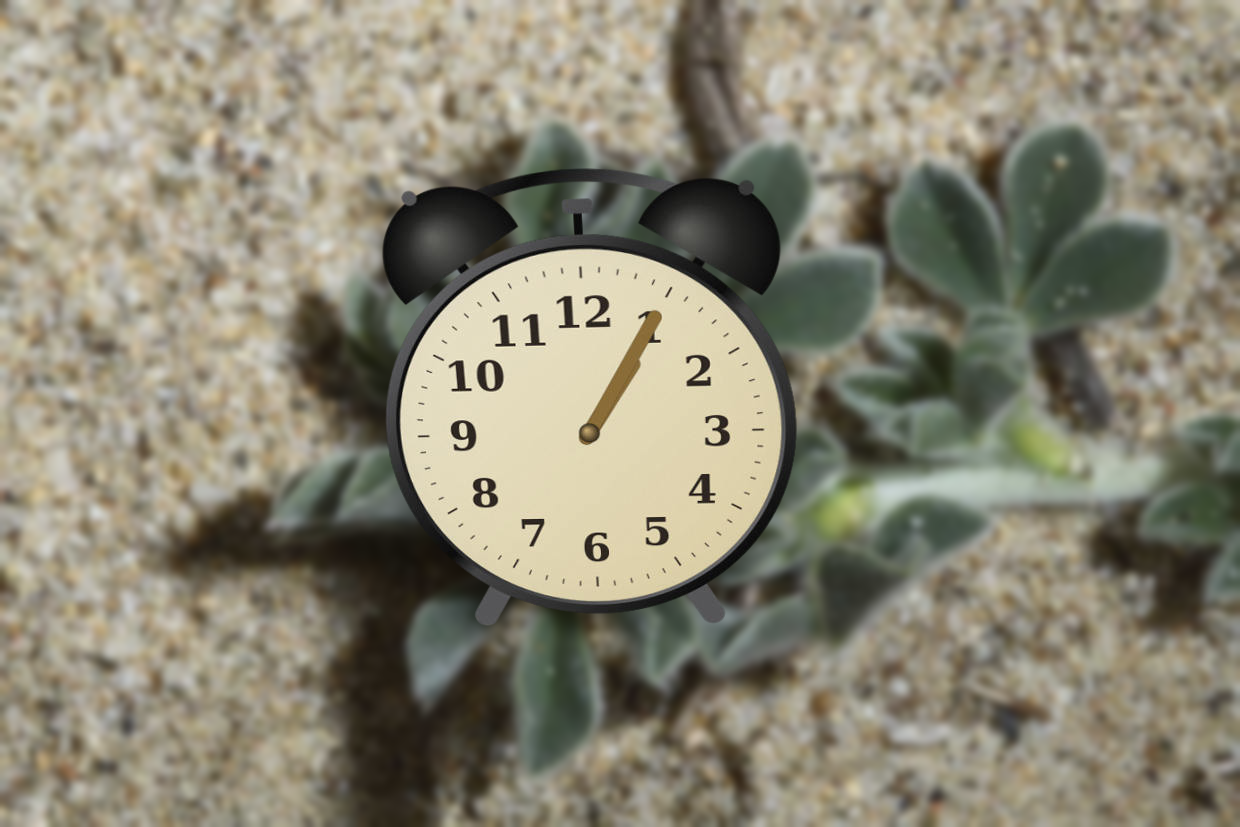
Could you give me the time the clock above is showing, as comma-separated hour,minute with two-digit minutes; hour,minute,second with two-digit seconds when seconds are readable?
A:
1,05
